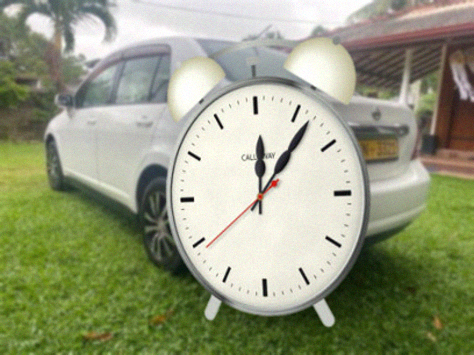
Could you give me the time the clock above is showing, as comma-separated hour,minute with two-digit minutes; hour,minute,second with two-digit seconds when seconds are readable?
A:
12,06,39
